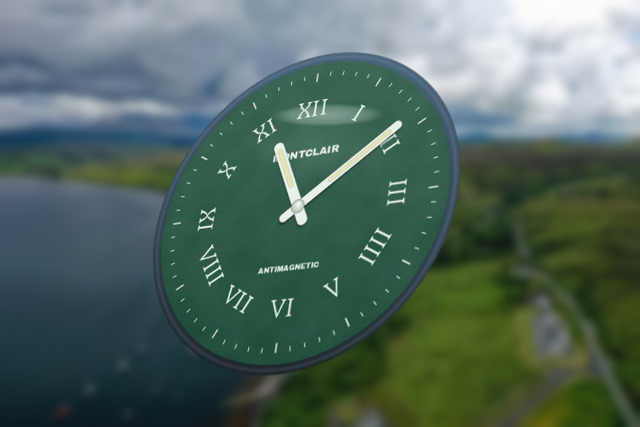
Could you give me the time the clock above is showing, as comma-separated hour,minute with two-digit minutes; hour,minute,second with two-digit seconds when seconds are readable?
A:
11,09
